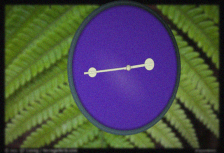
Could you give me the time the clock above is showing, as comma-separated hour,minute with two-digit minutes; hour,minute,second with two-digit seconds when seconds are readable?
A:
2,44
